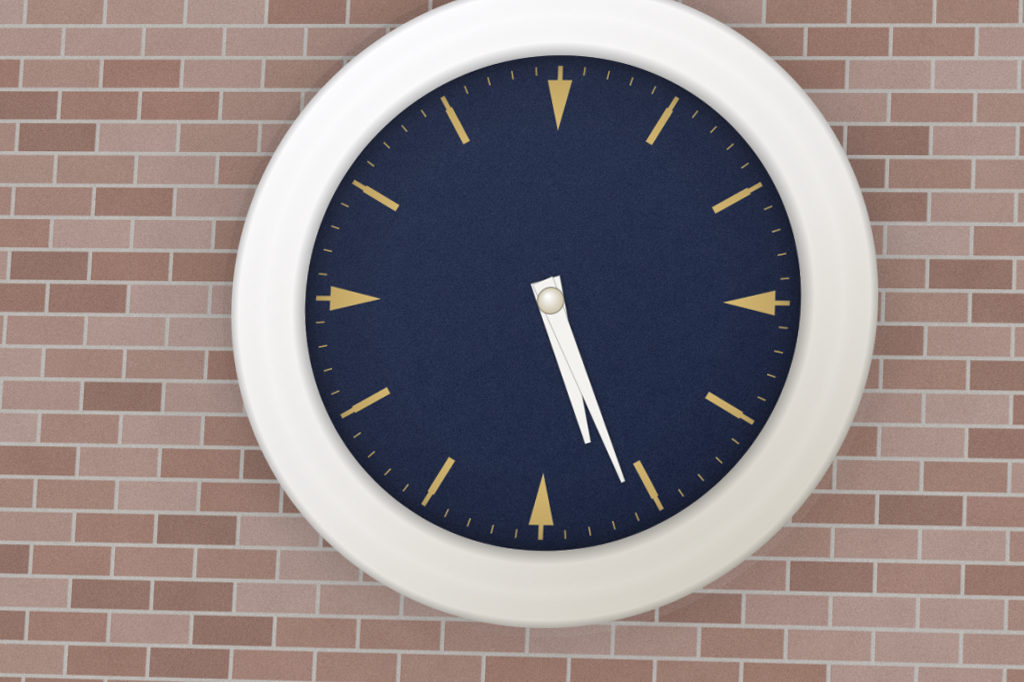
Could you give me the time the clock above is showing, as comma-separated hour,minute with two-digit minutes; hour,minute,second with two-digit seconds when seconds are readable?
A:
5,26
